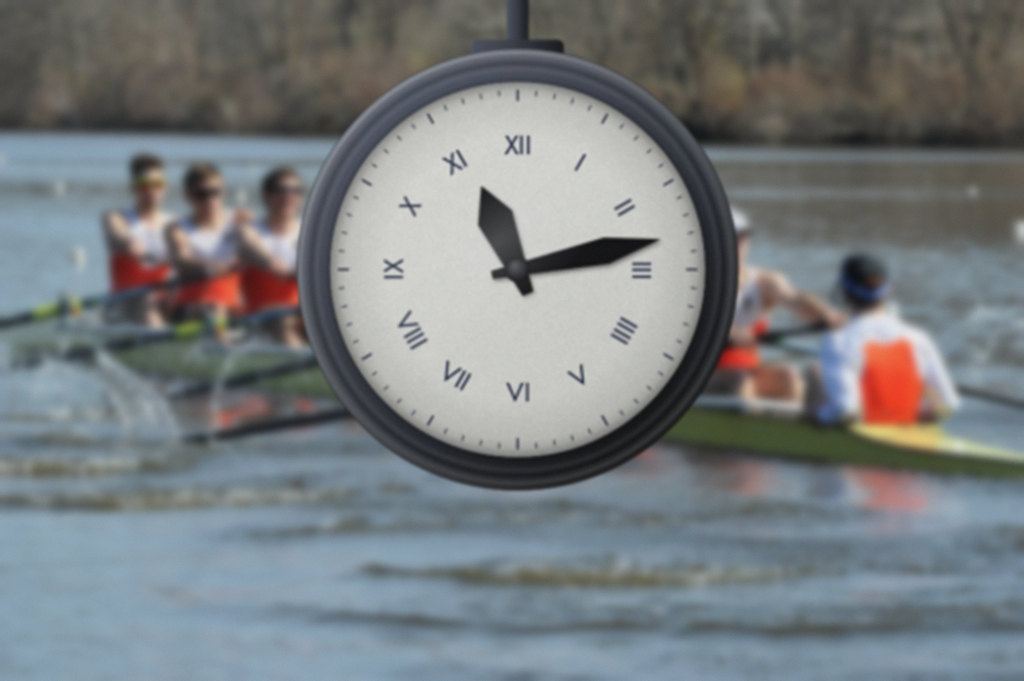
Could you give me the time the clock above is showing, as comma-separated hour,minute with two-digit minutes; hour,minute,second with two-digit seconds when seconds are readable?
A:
11,13
